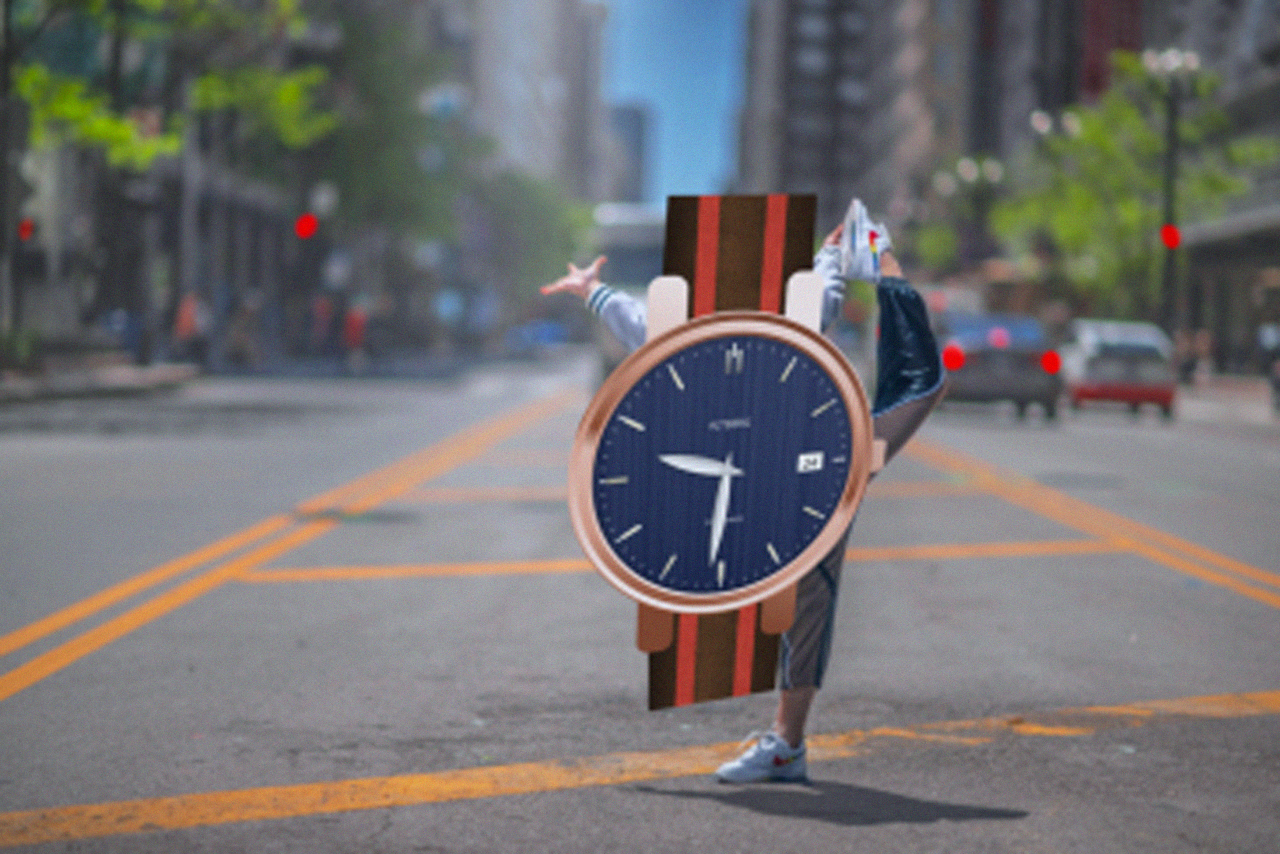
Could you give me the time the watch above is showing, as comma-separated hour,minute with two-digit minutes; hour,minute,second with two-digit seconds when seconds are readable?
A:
9,31
